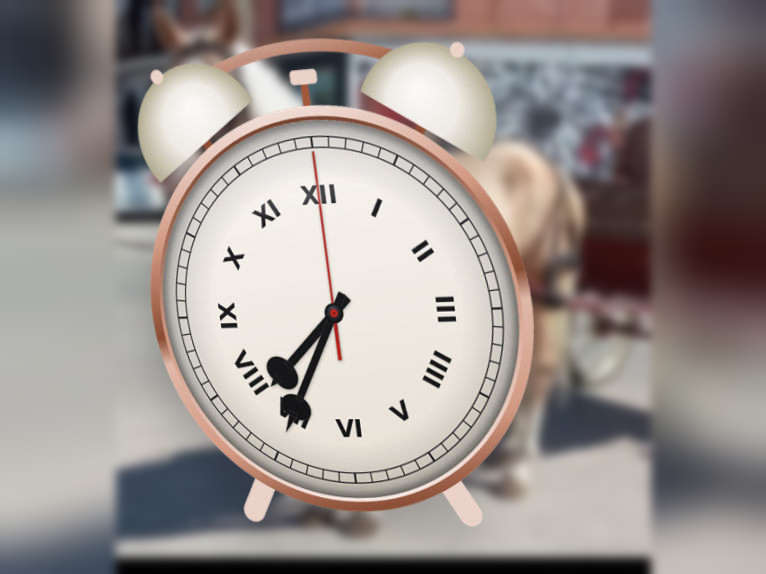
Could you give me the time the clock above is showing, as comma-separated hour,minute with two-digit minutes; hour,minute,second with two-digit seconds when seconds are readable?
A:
7,35,00
